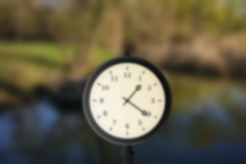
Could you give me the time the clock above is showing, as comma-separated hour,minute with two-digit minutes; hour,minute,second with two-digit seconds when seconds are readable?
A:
1,21
